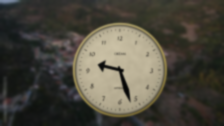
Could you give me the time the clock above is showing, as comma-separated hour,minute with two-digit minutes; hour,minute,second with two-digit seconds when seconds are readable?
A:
9,27
